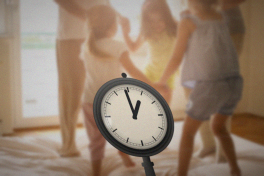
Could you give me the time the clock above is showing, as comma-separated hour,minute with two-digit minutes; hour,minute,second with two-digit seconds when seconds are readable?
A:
12,59
